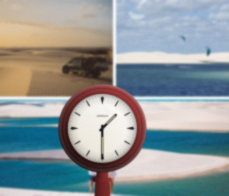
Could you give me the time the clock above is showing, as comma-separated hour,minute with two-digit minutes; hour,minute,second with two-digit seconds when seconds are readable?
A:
1,30
